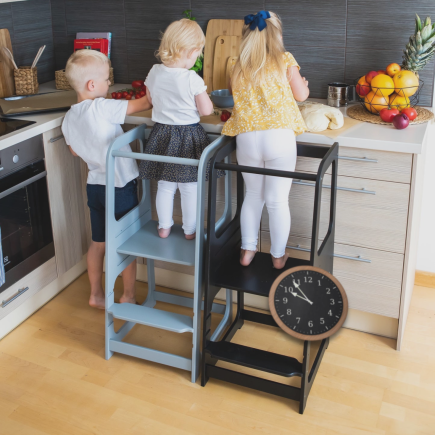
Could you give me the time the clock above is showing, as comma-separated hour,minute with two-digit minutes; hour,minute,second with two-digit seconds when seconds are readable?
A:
9,54
